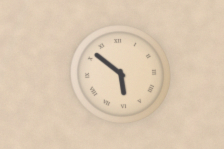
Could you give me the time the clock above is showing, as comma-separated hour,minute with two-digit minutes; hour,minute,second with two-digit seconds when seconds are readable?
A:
5,52
